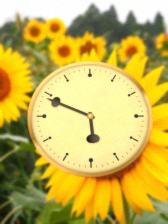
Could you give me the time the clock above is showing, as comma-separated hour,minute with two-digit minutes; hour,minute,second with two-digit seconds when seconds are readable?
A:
5,49
